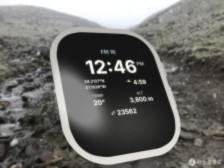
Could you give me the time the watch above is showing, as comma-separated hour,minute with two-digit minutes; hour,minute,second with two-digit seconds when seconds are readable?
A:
12,46
